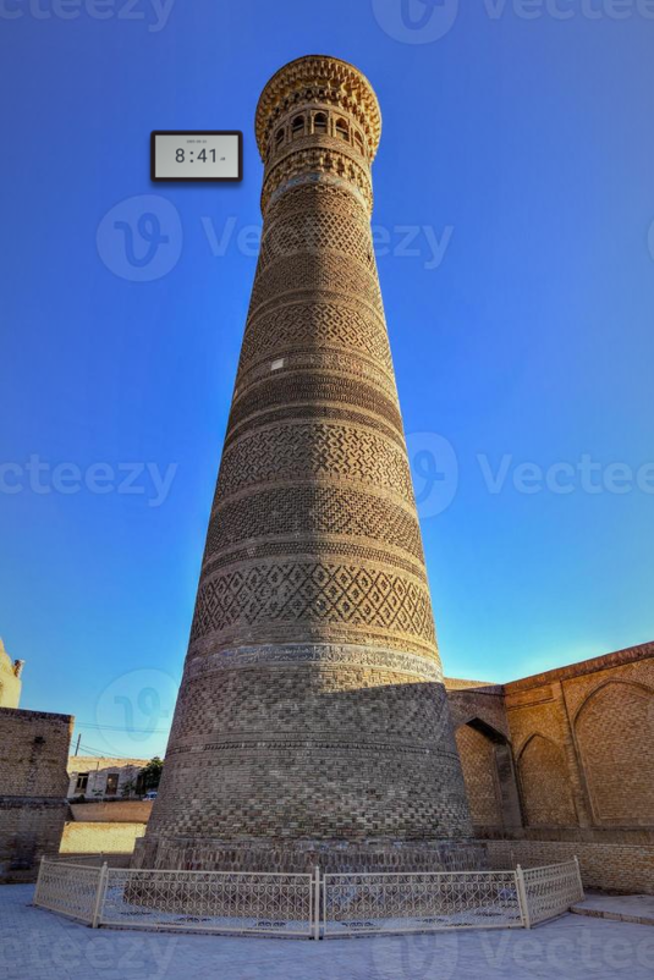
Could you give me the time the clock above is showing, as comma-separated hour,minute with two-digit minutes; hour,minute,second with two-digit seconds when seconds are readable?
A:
8,41
